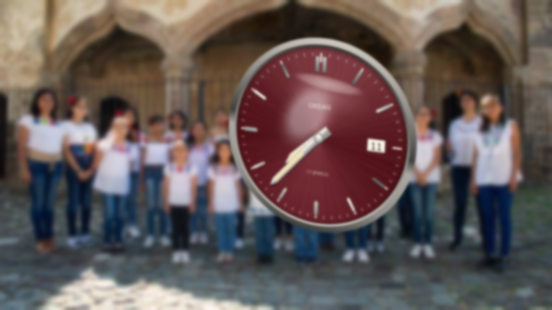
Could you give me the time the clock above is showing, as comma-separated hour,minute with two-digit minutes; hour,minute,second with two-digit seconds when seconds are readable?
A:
7,37
